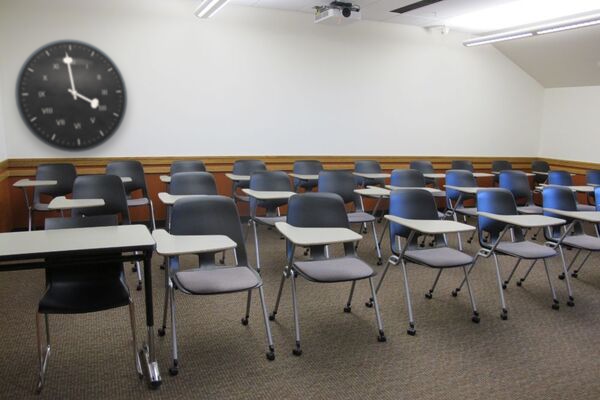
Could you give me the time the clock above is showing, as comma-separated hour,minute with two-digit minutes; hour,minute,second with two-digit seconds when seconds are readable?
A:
3,59
